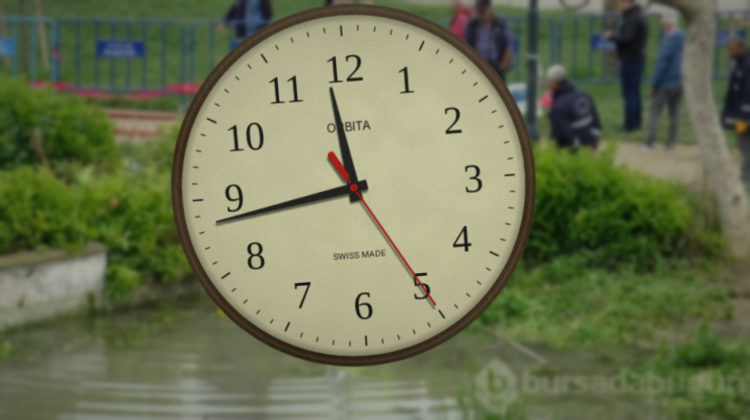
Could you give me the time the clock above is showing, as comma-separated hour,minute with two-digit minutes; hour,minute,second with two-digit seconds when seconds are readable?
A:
11,43,25
